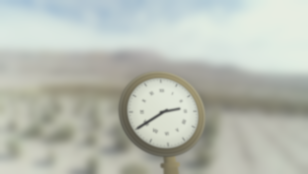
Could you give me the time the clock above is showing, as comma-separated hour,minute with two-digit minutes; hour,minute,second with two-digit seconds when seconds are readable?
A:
2,40
